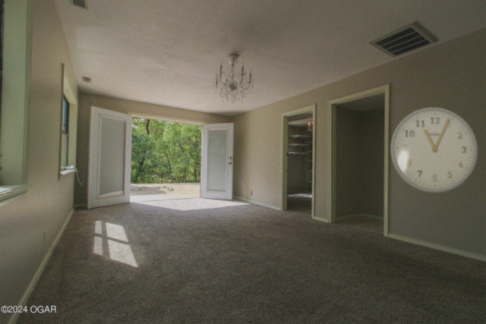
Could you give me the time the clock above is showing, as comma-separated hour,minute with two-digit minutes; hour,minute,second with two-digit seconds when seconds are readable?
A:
11,04
